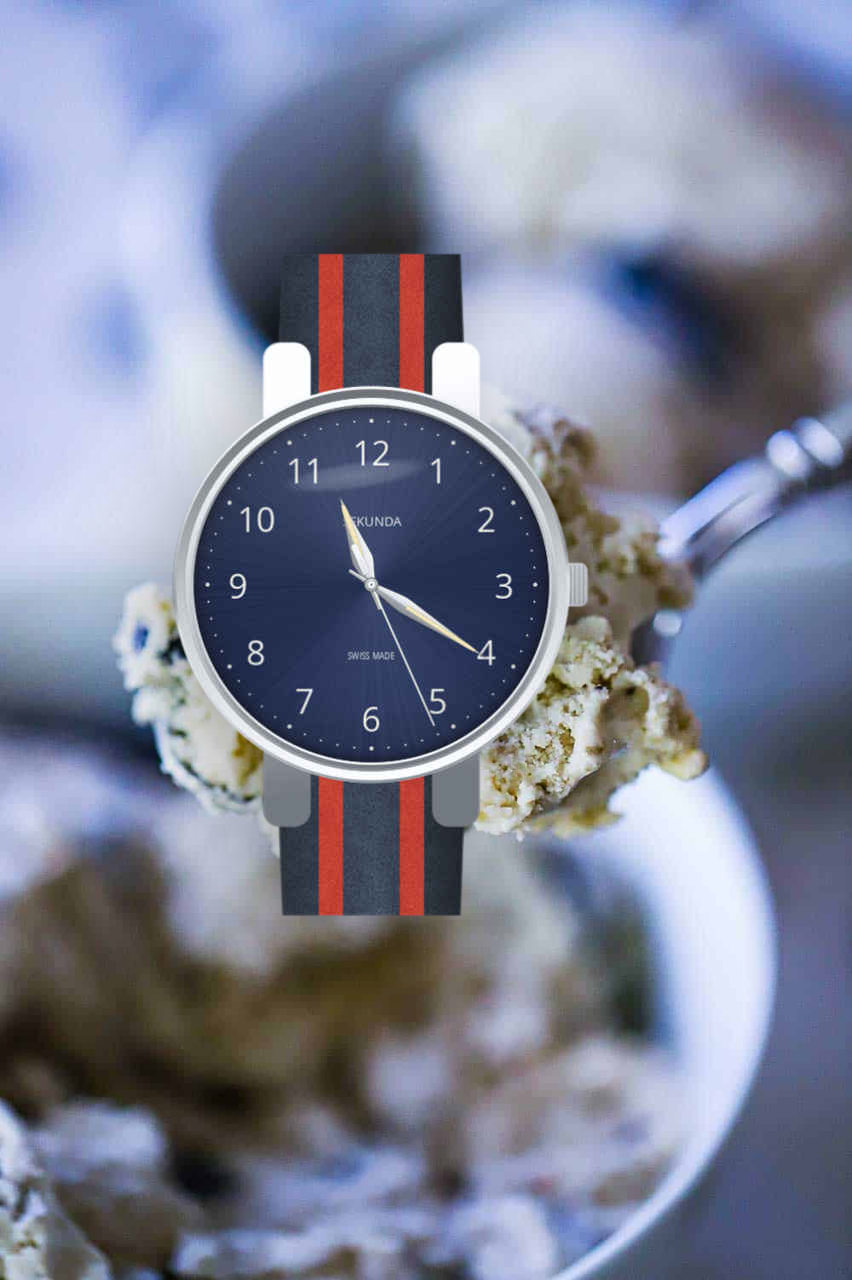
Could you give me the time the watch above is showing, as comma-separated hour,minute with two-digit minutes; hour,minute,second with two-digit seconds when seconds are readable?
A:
11,20,26
